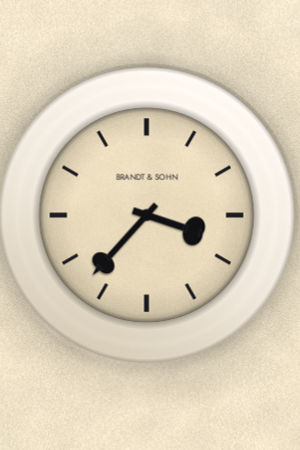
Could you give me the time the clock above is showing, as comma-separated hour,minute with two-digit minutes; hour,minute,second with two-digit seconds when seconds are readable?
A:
3,37
